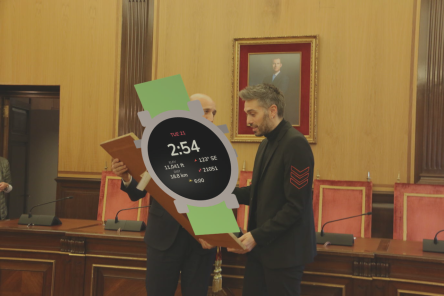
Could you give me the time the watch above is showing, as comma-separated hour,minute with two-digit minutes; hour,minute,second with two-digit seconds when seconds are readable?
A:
2,54
